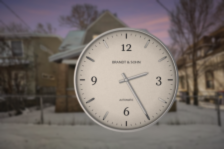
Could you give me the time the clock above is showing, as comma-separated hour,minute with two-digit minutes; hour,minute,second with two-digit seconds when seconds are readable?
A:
2,25
